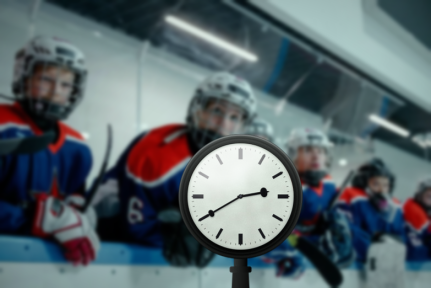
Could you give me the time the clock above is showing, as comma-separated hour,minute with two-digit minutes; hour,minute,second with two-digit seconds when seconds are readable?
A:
2,40
